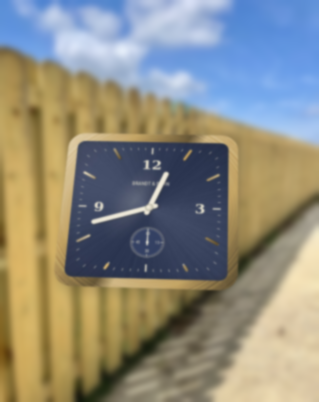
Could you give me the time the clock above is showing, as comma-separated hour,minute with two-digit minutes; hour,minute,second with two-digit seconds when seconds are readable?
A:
12,42
